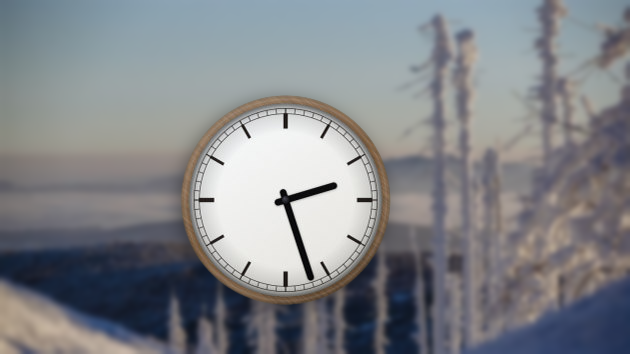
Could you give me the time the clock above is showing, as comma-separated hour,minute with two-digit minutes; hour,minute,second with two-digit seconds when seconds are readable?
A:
2,27
